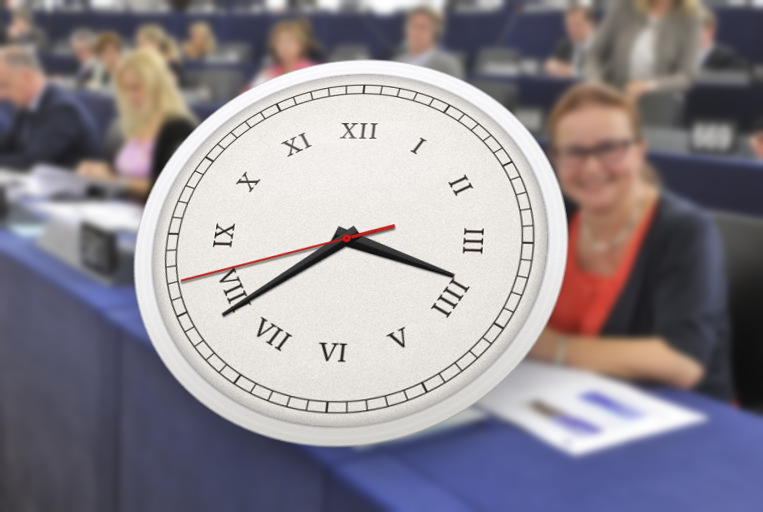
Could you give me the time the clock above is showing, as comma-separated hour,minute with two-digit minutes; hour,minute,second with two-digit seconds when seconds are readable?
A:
3,38,42
